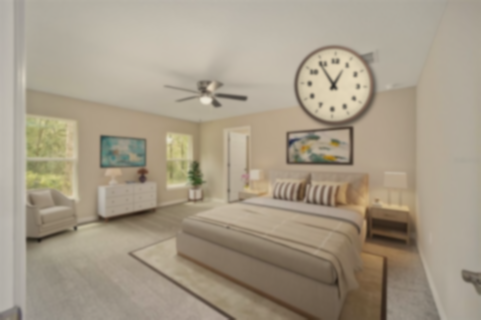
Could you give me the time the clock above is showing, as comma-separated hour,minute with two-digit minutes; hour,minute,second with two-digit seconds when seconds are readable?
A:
12,54
